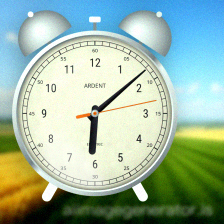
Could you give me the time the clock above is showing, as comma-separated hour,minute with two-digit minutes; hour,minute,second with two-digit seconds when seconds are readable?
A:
6,08,13
